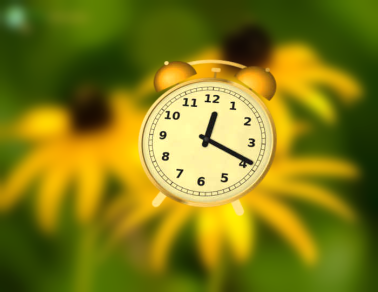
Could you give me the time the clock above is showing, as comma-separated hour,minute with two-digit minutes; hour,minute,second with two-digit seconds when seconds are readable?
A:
12,19
